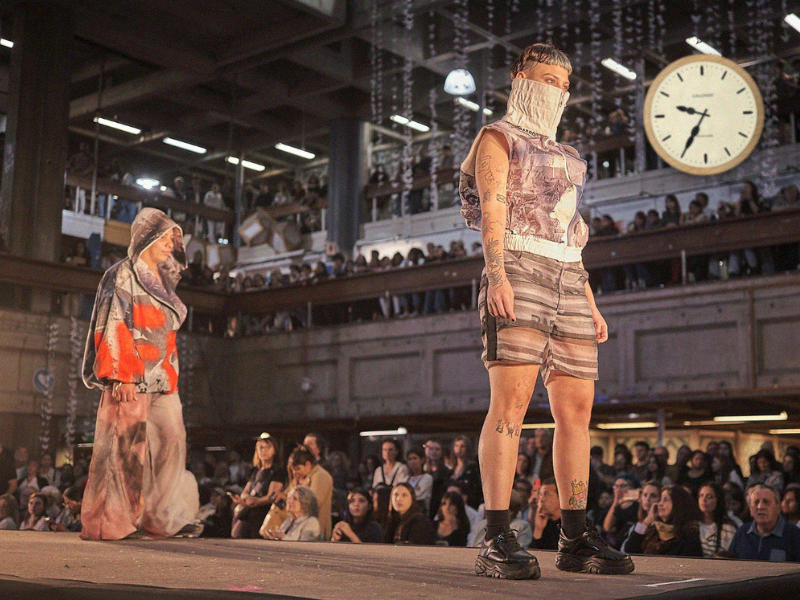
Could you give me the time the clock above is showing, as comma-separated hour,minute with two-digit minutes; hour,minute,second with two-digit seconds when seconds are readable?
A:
9,35
